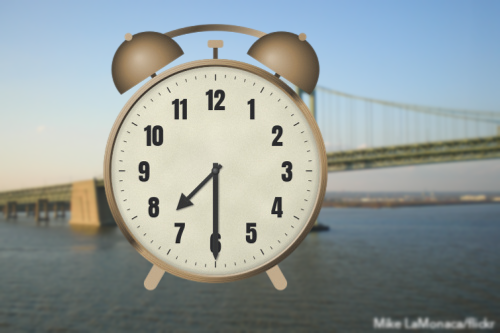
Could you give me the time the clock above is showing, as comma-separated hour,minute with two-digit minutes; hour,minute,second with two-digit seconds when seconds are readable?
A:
7,30
